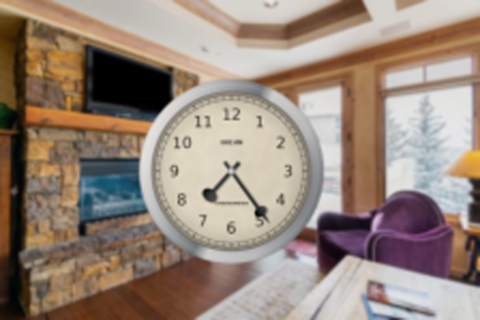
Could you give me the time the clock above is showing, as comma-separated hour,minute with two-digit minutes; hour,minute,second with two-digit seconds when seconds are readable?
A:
7,24
